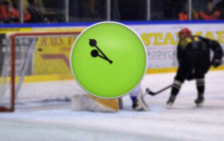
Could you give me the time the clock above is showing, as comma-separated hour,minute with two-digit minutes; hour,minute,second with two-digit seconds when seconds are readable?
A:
9,53
